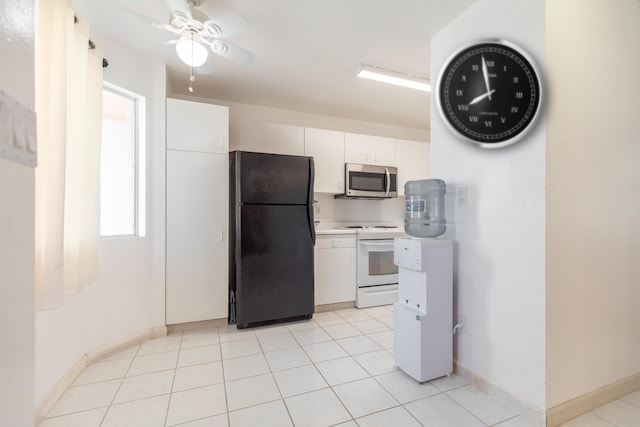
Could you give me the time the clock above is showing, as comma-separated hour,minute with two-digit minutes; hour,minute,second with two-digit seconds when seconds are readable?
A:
7,58
